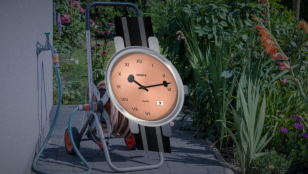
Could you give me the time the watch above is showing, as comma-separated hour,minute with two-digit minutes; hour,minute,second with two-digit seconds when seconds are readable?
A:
10,13
